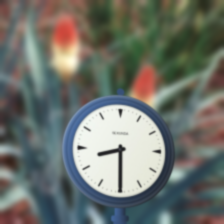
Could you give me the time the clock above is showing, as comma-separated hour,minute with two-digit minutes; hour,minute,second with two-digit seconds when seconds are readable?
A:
8,30
